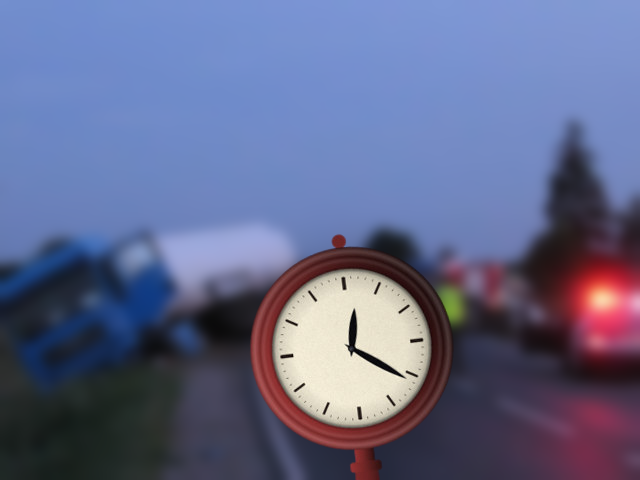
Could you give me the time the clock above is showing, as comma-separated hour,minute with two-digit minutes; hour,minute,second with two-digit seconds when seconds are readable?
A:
12,21
